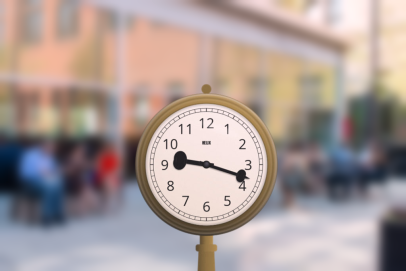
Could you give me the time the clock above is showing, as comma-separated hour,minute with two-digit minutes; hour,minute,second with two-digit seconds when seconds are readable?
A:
9,18
